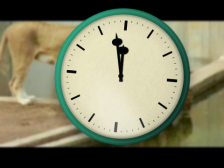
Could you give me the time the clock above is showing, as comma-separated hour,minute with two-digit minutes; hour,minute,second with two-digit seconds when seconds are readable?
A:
11,58
